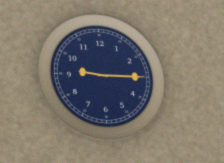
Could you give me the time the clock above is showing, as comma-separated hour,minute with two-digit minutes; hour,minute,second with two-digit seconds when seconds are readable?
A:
9,15
